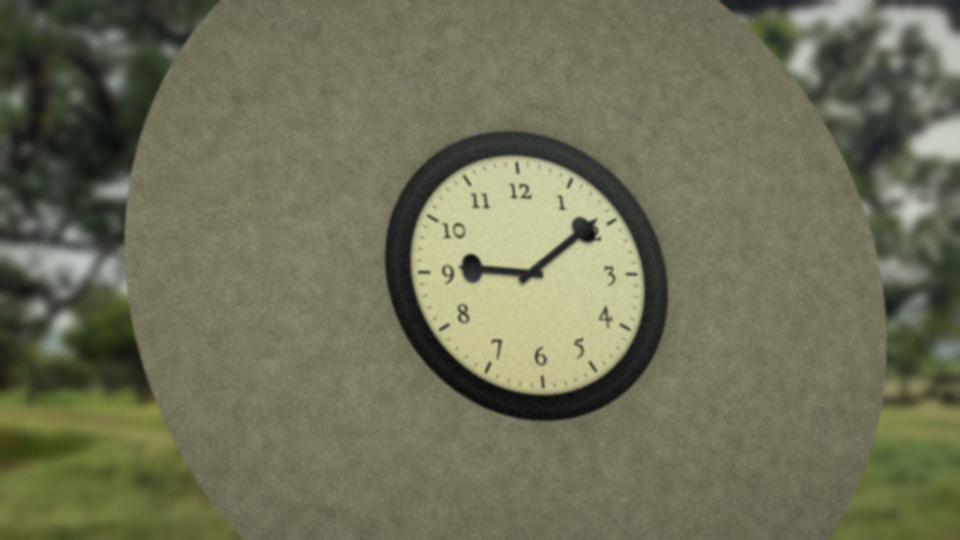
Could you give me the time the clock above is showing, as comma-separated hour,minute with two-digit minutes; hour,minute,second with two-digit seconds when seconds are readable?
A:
9,09
